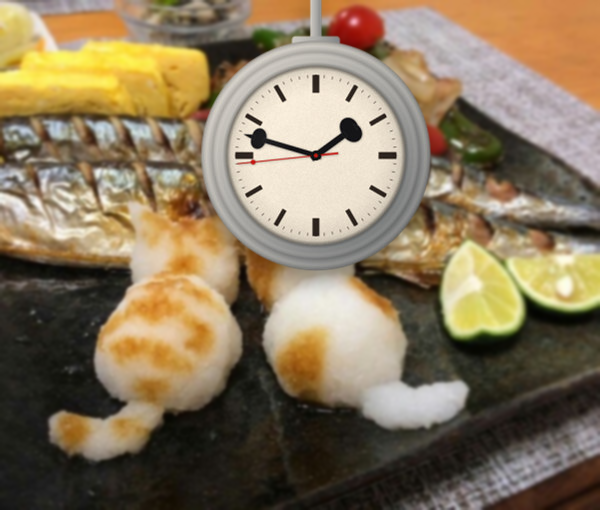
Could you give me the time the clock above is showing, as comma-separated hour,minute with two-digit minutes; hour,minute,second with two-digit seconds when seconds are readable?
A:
1,47,44
